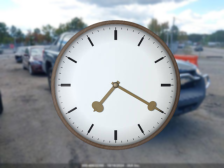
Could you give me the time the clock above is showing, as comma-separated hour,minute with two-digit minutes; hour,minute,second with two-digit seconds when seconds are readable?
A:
7,20
